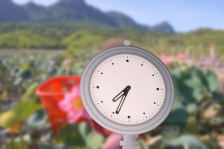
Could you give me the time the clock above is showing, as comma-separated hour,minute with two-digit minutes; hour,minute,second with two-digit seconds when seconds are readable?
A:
7,34
